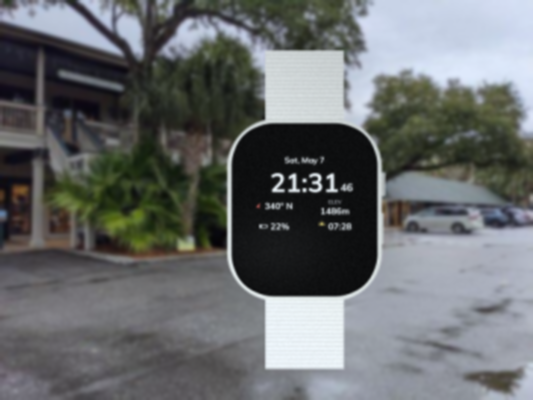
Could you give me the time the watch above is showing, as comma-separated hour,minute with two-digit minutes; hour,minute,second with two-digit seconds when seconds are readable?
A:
21,31
